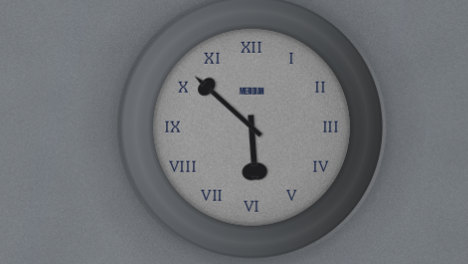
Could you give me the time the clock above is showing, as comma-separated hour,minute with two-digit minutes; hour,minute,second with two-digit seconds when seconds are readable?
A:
5,52
